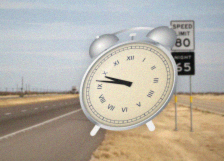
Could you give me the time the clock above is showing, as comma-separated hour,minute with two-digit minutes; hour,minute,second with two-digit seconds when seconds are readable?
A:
9,47
